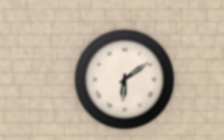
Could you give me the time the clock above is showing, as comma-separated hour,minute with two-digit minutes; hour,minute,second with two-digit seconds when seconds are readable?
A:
6,09
